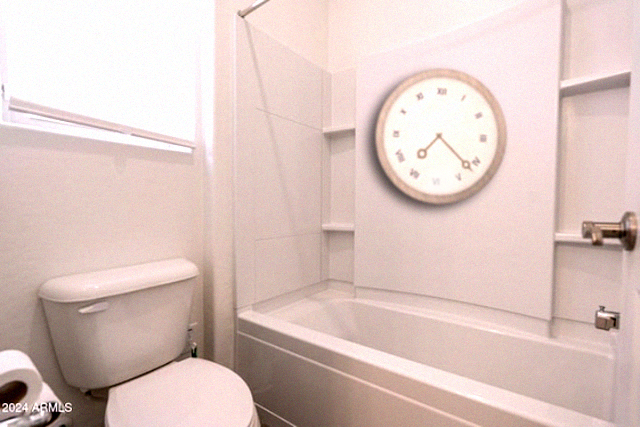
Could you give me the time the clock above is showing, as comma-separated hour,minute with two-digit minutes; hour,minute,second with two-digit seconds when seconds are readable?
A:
7,22
